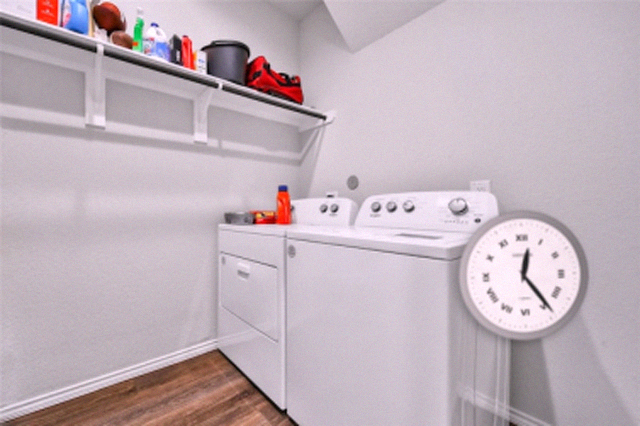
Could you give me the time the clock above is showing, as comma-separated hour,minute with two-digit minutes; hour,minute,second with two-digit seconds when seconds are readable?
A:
12,24
